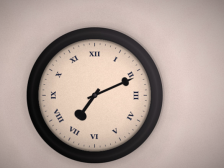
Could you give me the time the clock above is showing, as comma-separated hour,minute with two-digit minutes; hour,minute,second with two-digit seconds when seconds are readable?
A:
7,11
